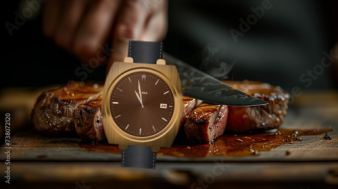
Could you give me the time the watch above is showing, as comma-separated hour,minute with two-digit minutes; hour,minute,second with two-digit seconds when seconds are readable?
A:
10,58
